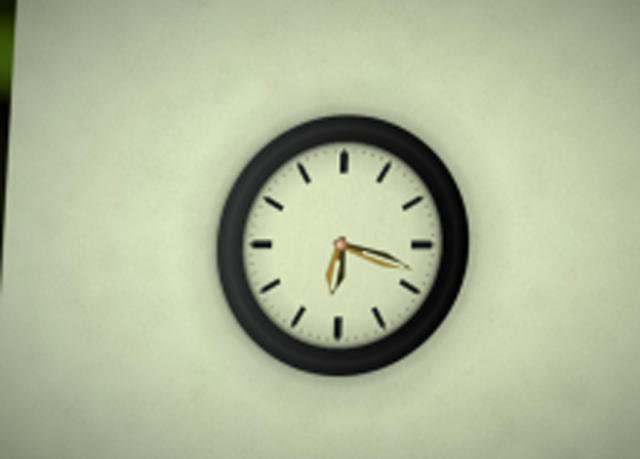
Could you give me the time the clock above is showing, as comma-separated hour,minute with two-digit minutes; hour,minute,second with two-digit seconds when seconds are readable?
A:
6,18
